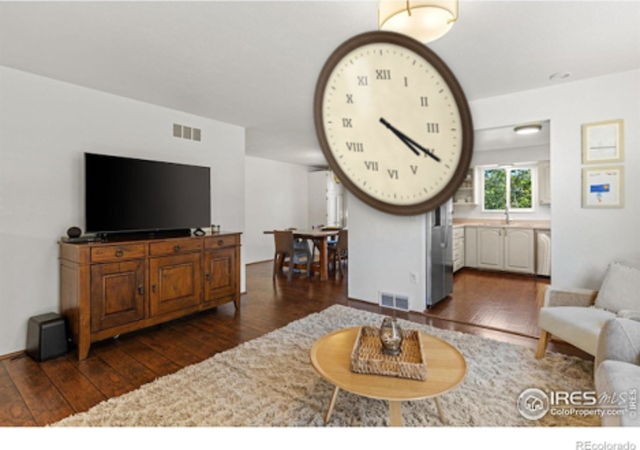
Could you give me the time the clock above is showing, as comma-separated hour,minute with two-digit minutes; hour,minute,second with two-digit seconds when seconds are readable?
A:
4,20
